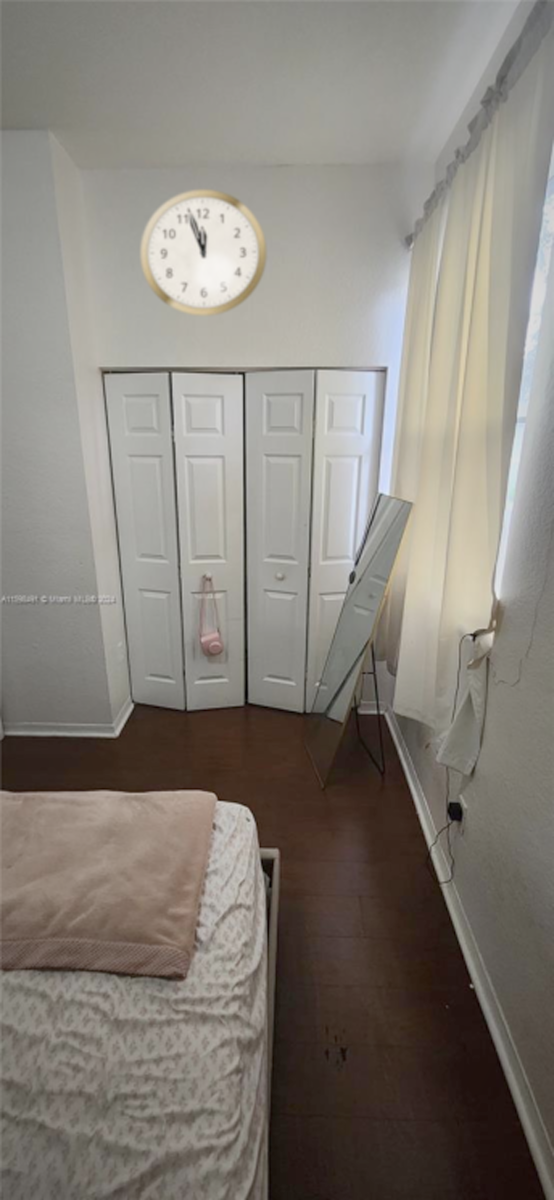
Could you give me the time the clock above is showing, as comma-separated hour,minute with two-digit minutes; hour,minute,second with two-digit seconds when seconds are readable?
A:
11,57
